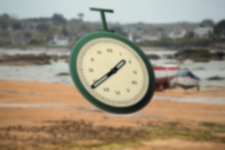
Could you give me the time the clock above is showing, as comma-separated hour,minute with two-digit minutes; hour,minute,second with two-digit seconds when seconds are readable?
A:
1,39
